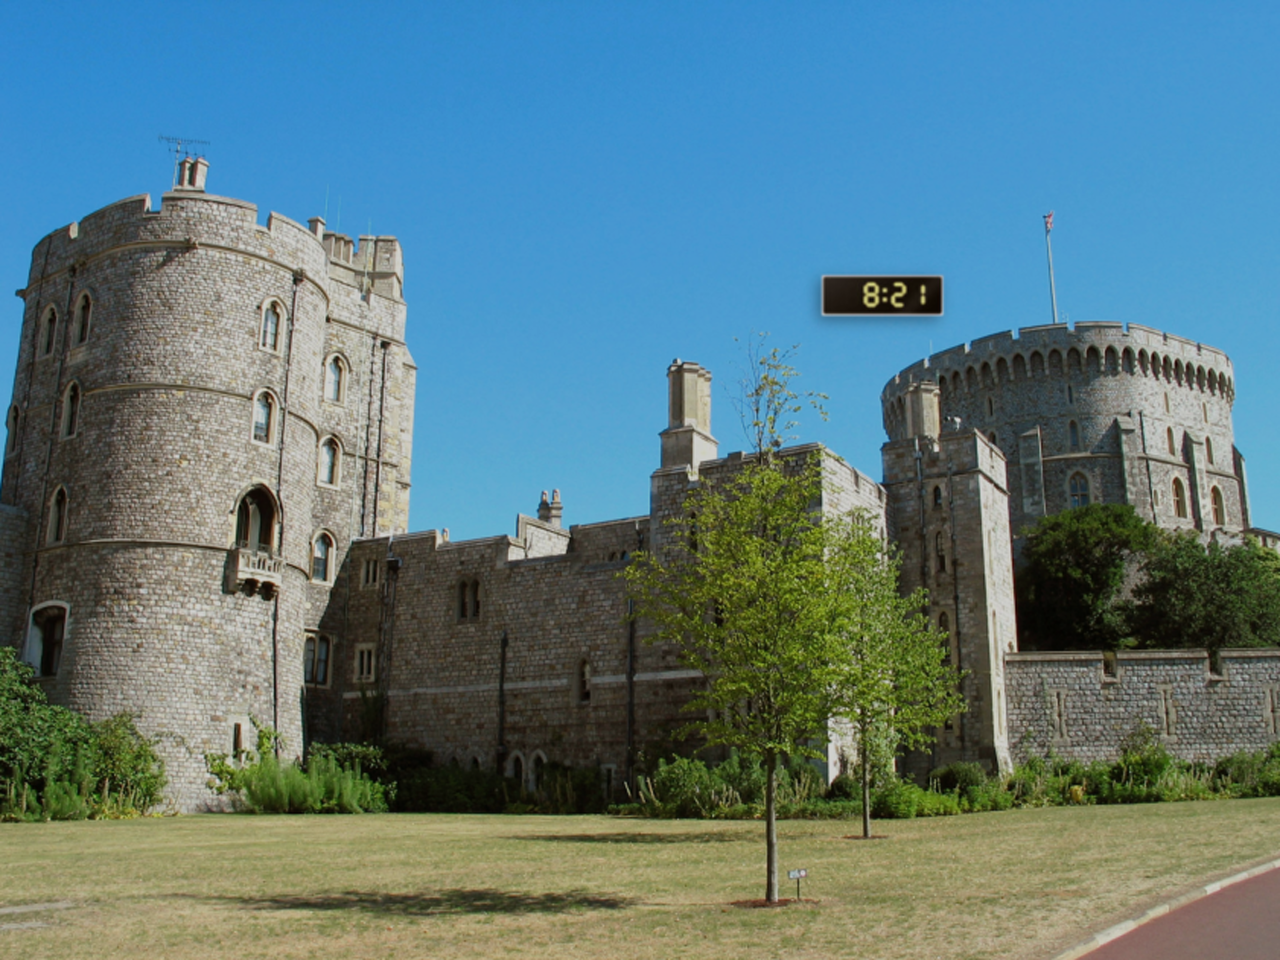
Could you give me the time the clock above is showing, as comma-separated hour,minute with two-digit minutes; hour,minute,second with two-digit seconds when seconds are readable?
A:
8,21
